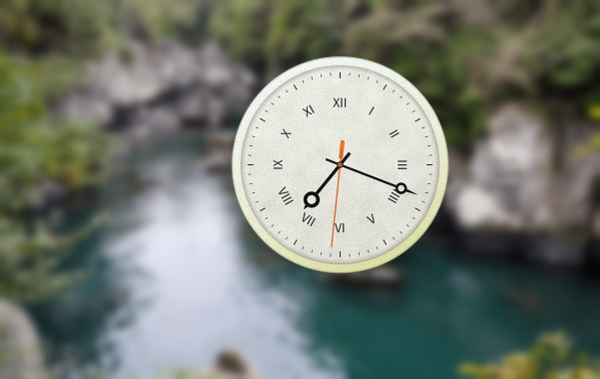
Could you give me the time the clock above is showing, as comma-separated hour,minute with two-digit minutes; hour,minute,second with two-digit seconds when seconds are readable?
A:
7,18,31
